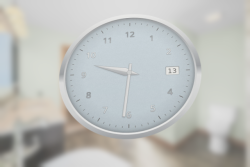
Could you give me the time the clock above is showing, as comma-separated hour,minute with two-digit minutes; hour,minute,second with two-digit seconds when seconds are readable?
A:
9,31
